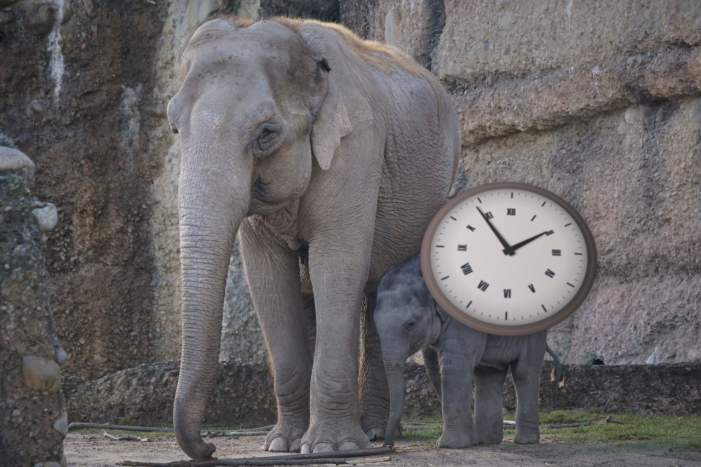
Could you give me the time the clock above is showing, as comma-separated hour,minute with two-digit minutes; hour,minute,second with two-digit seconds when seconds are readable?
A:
1,54
